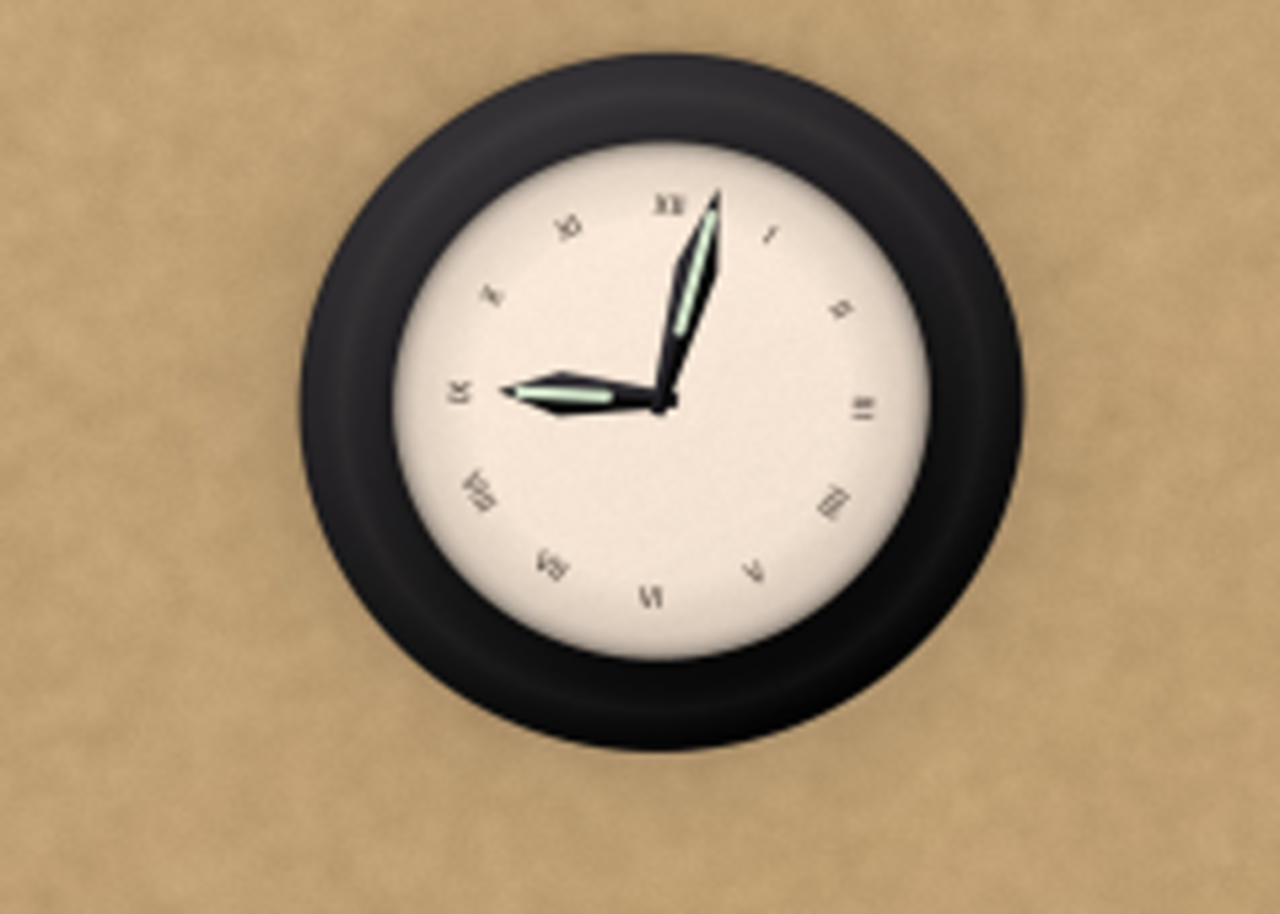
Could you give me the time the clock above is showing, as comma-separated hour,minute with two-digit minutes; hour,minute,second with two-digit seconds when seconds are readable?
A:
9,02
